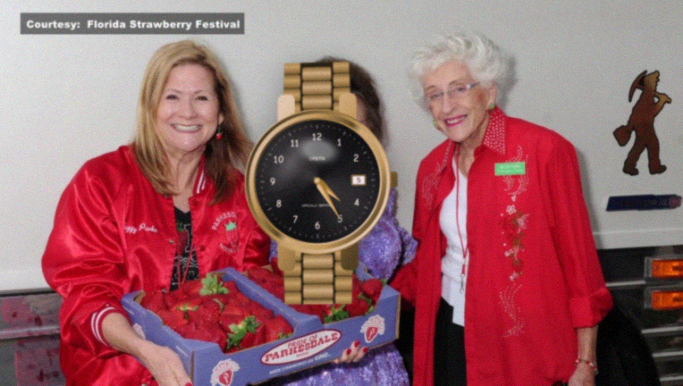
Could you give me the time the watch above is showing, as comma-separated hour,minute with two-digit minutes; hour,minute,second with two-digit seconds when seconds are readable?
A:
4,25
